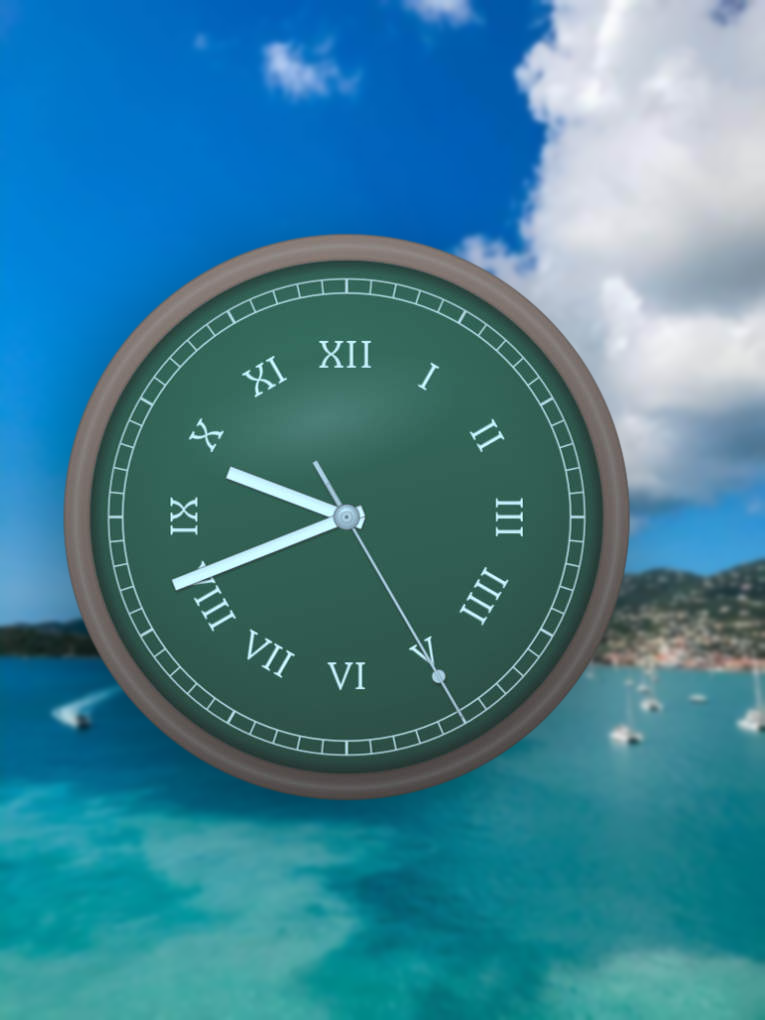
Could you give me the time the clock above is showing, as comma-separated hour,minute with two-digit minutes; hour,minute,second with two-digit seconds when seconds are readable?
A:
9,41,25
